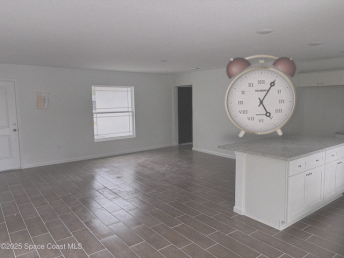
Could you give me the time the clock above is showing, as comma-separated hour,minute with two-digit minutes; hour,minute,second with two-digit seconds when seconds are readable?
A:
5,05
